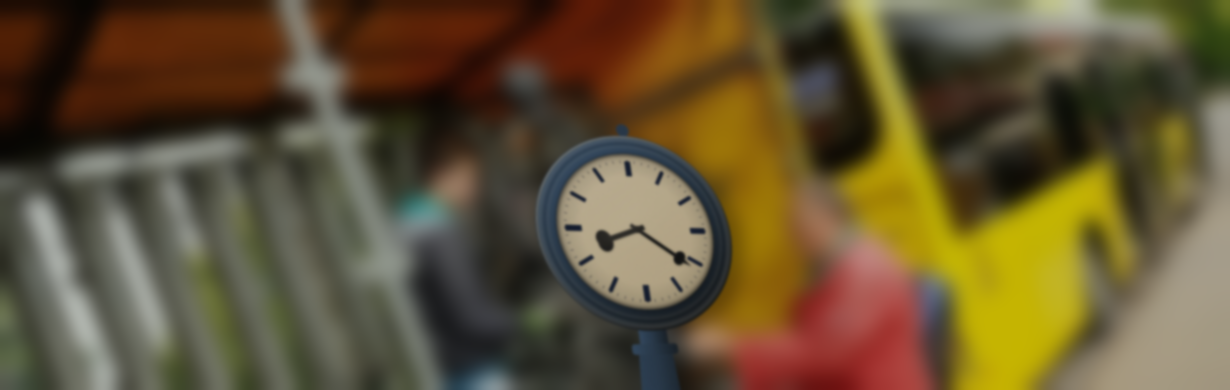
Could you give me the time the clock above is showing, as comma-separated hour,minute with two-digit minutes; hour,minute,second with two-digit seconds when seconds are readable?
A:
8,21
